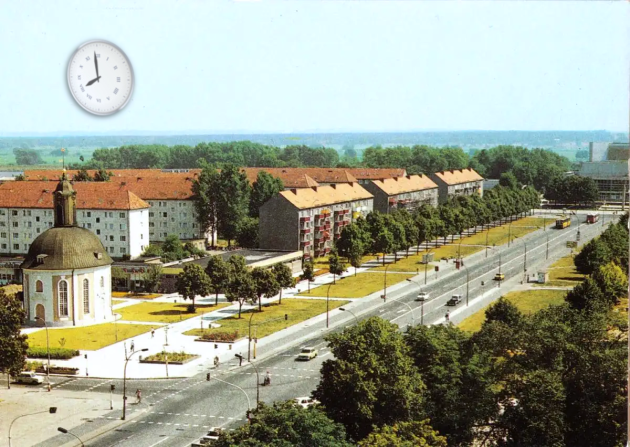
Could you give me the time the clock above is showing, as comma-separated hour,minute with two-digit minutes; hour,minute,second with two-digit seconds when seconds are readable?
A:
7,59
